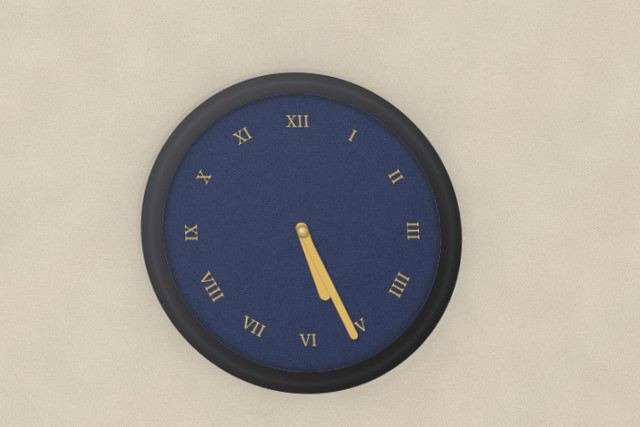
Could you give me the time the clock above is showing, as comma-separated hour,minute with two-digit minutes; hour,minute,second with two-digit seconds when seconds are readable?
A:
5,26
